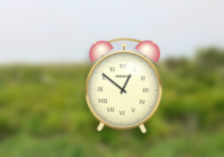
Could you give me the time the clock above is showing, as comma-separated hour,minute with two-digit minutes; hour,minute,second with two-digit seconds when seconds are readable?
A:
12,51
